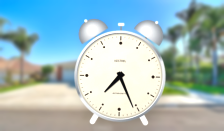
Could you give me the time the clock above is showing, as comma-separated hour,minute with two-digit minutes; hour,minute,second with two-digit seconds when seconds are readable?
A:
7,26
